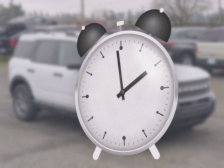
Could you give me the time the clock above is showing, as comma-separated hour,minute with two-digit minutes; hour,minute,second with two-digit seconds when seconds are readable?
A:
1,59
